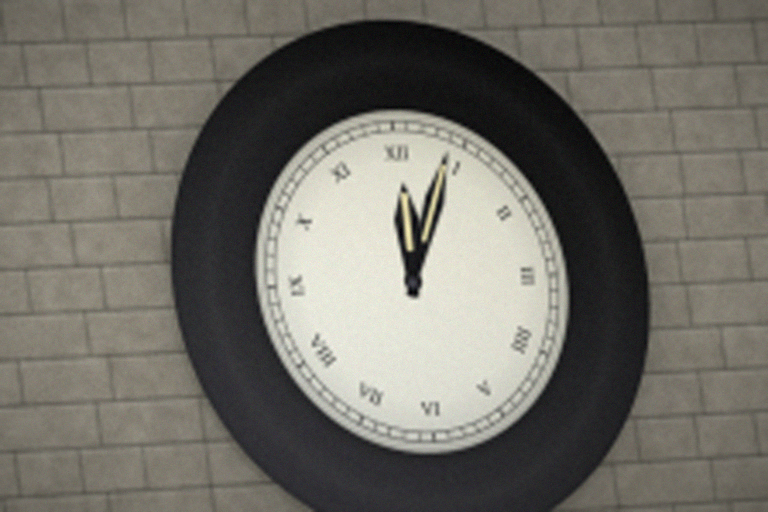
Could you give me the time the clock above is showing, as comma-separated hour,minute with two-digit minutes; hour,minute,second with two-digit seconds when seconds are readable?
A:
12,04
